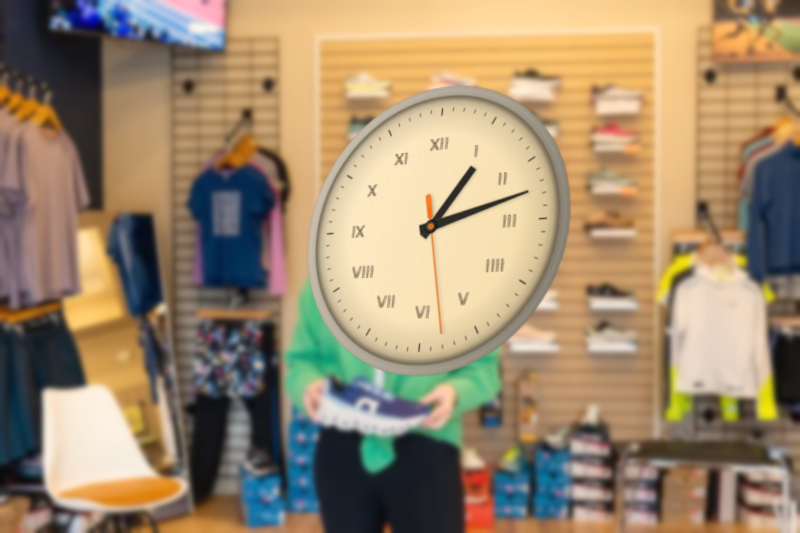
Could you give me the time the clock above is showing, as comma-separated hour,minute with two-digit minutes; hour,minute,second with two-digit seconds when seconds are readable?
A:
1,12,28
